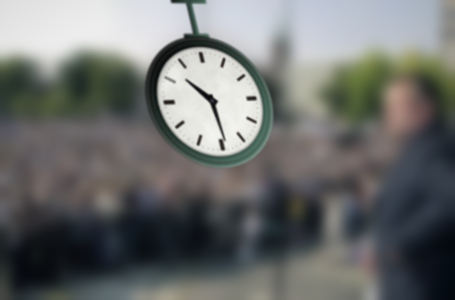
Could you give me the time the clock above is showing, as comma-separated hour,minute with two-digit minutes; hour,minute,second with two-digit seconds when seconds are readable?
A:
10,29
